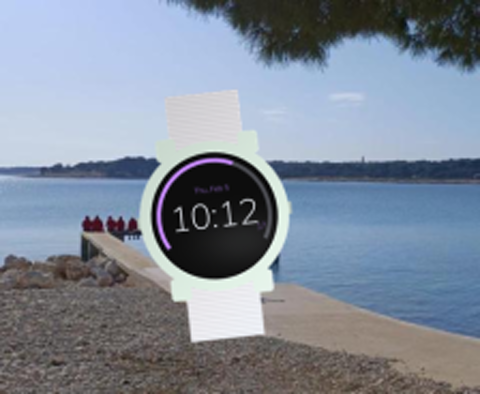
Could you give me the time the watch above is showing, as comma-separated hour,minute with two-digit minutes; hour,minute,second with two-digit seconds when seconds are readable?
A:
10,12
